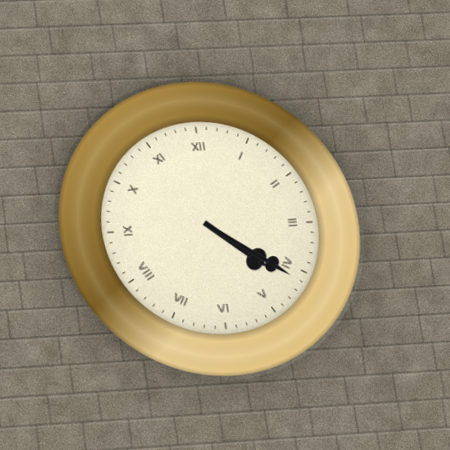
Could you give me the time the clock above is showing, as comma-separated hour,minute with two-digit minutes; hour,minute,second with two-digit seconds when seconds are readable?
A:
4,21
